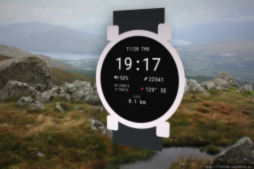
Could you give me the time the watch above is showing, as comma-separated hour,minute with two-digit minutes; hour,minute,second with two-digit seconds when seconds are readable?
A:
19,17
